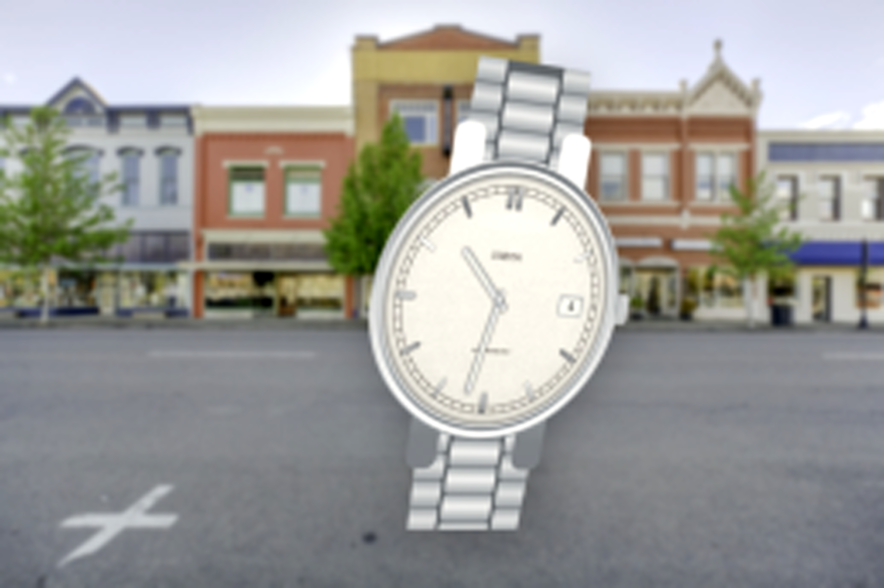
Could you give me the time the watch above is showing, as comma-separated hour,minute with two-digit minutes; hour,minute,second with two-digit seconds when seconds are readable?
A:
10,32
